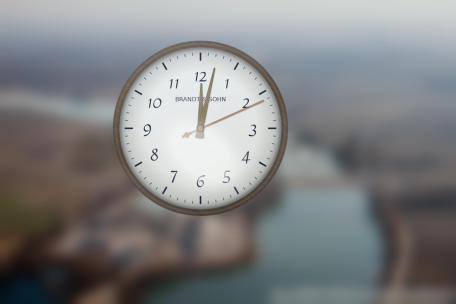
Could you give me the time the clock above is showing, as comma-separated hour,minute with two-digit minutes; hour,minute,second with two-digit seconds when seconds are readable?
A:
12,02,11
